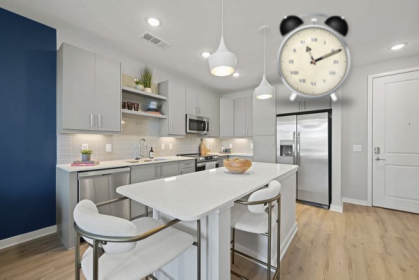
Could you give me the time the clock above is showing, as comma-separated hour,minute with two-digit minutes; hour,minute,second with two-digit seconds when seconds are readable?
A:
11,11
